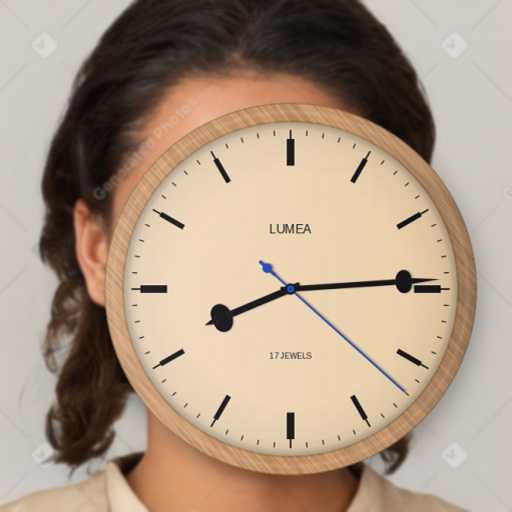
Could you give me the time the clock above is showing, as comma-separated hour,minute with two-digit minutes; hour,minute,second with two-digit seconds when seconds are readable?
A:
8,14,22
